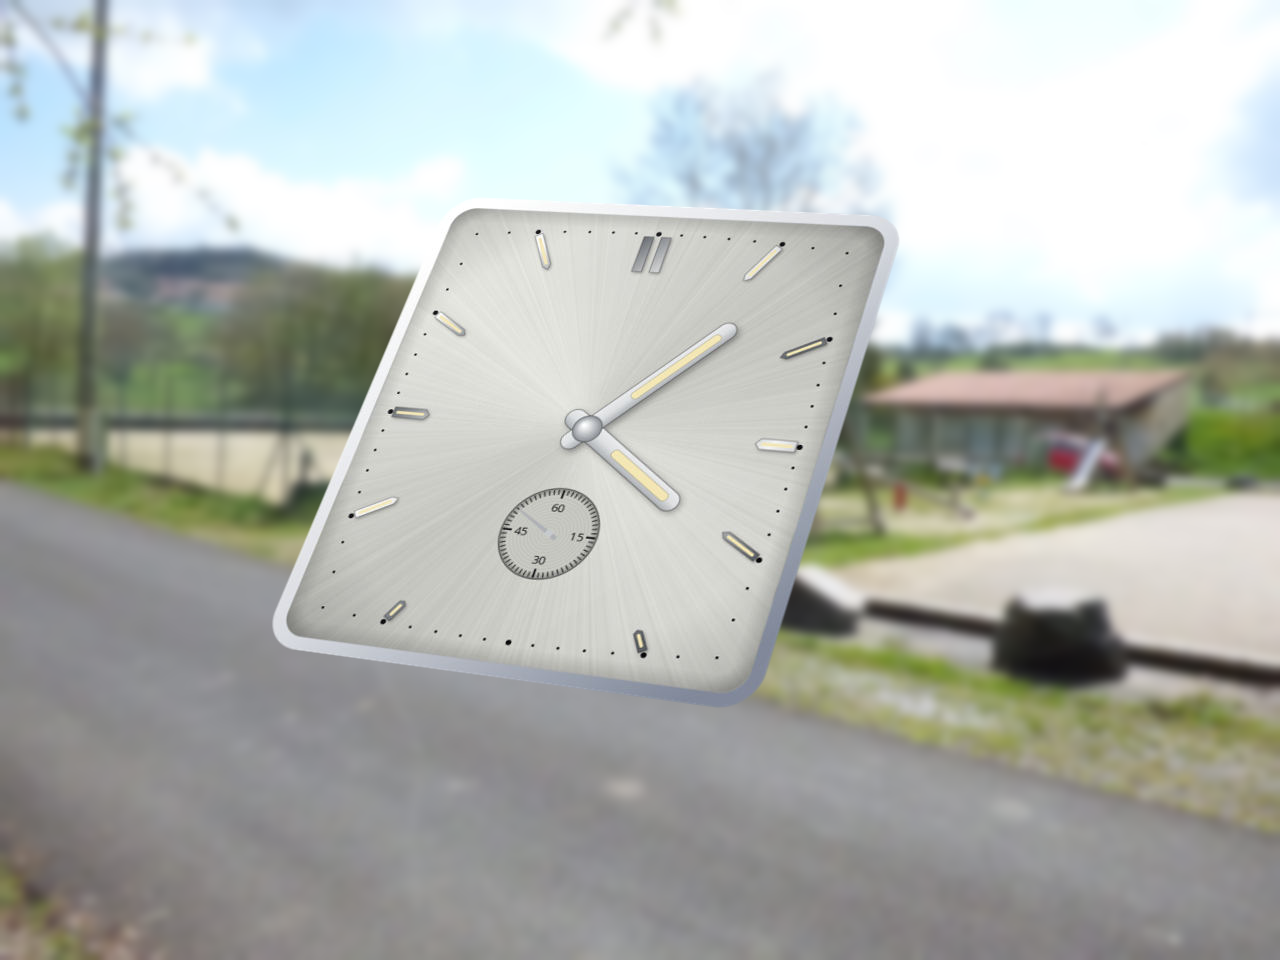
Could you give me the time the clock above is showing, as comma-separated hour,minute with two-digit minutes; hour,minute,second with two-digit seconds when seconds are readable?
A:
4,06,50
